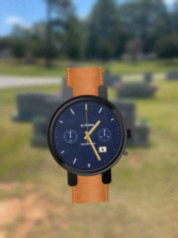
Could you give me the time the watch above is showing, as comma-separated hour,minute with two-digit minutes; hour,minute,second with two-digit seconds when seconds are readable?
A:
1,26
